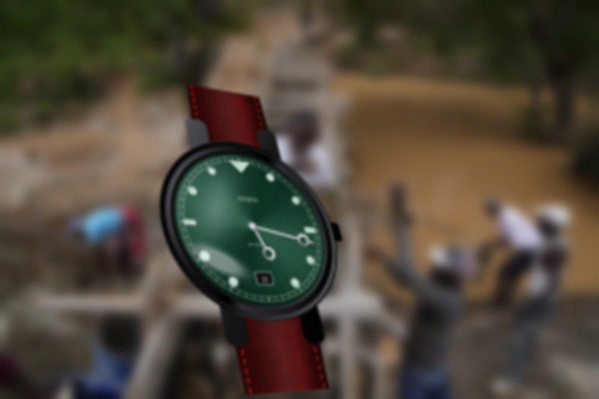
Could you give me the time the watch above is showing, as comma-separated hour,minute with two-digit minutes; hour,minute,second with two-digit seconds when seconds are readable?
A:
5,17
